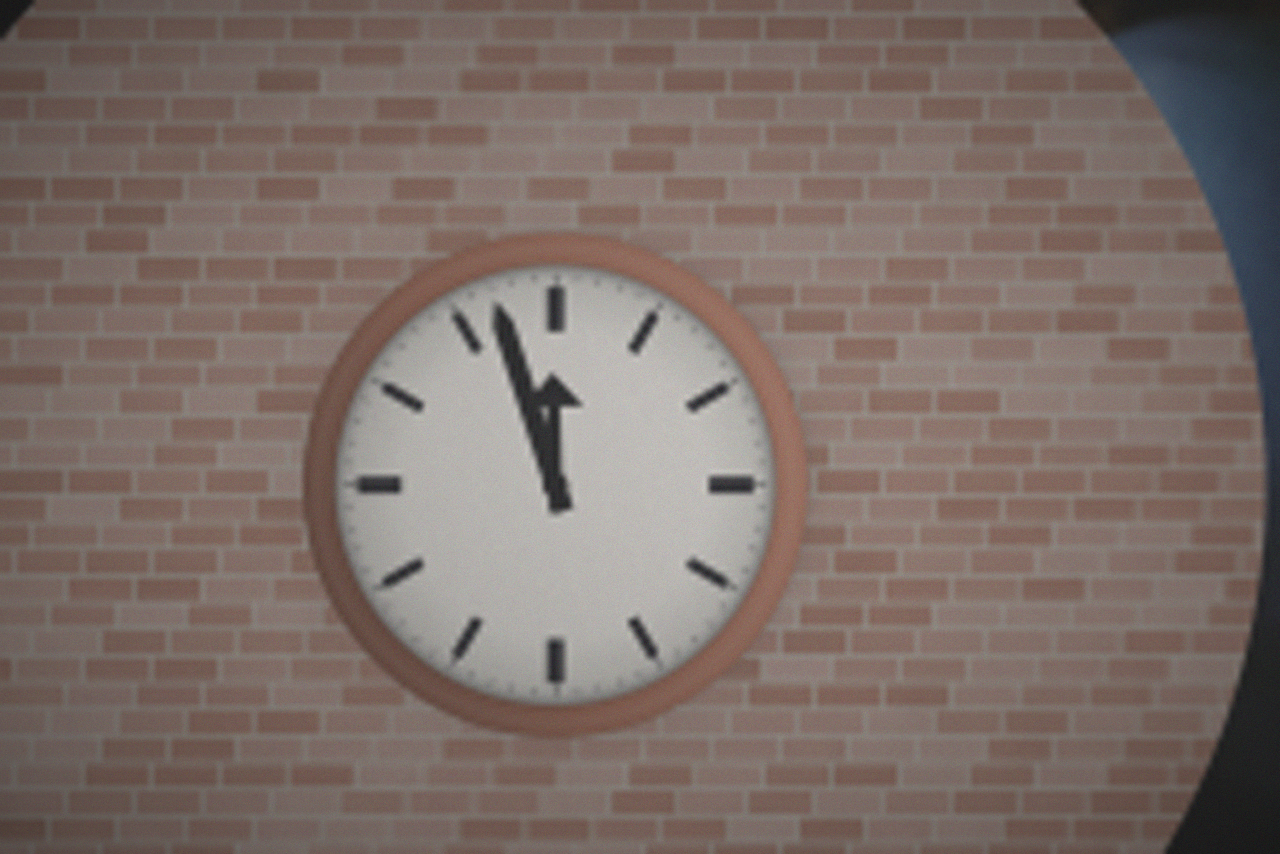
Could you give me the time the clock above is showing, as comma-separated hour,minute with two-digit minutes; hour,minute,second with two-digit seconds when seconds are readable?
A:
11,57
